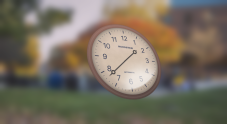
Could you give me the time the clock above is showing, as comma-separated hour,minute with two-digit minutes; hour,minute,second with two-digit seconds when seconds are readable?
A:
1,38
